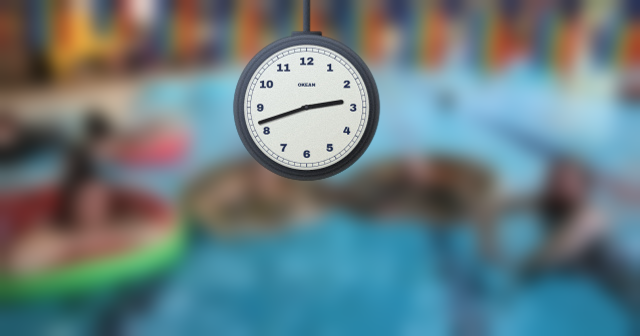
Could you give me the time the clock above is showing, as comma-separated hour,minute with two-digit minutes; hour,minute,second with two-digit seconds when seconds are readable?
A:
2,42
